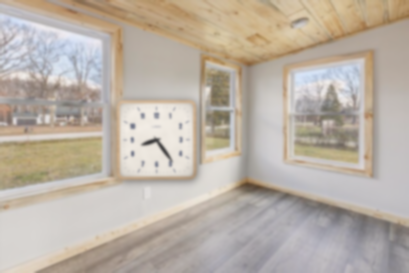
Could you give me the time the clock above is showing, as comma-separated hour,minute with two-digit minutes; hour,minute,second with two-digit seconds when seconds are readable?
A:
8,24
